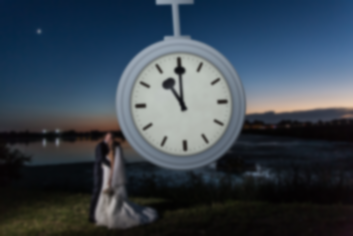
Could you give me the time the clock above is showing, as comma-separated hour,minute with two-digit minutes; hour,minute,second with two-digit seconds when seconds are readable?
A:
11,00
